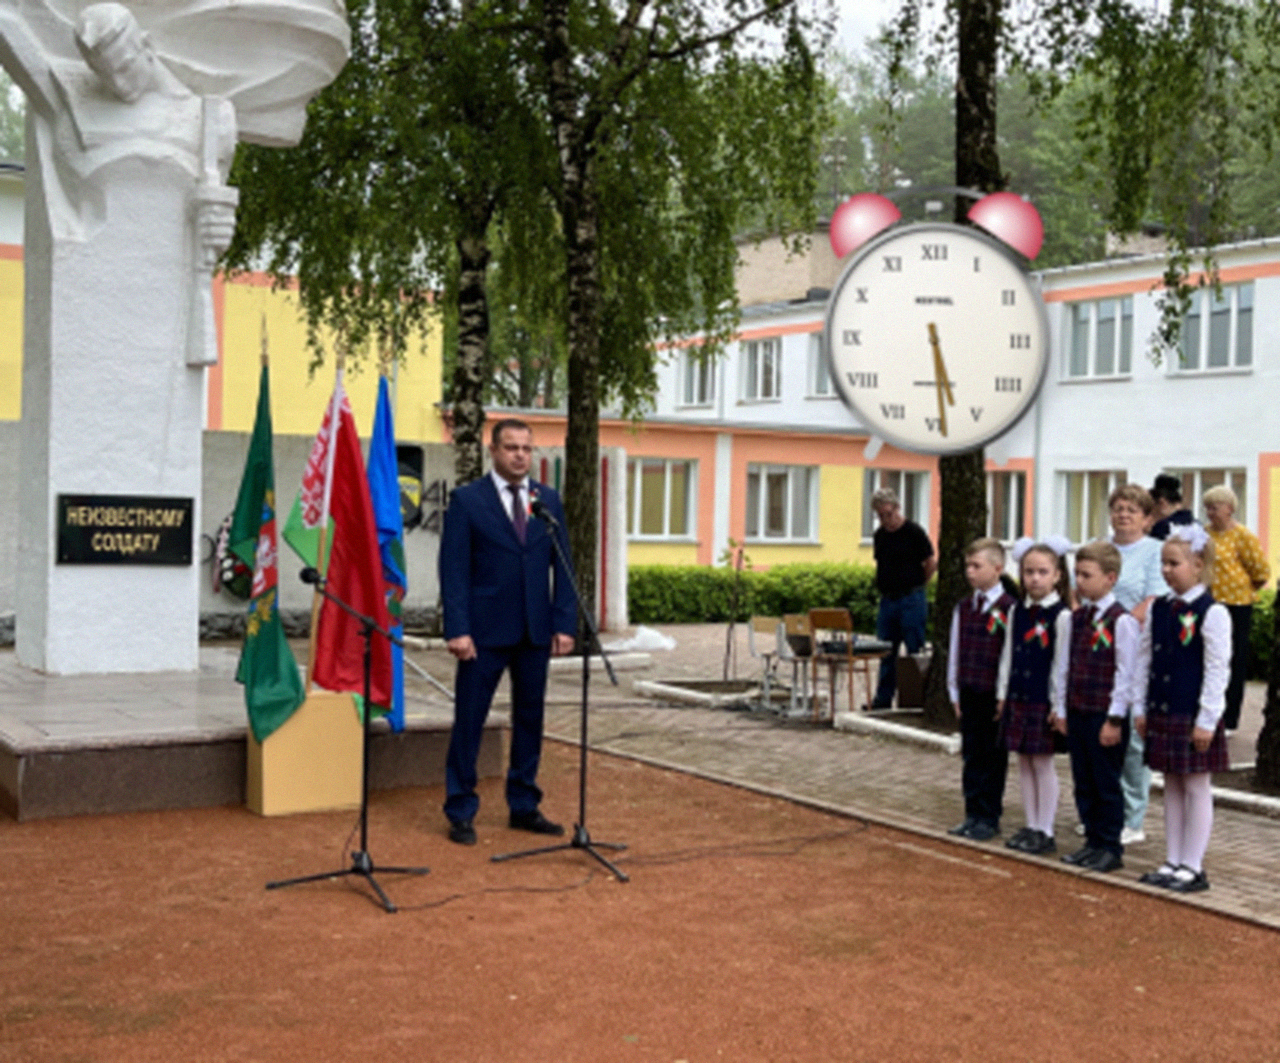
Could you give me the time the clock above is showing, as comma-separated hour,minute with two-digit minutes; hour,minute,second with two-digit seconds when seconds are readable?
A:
5,29
